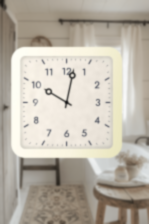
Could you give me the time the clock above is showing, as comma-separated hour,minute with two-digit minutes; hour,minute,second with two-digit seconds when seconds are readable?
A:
10,02
